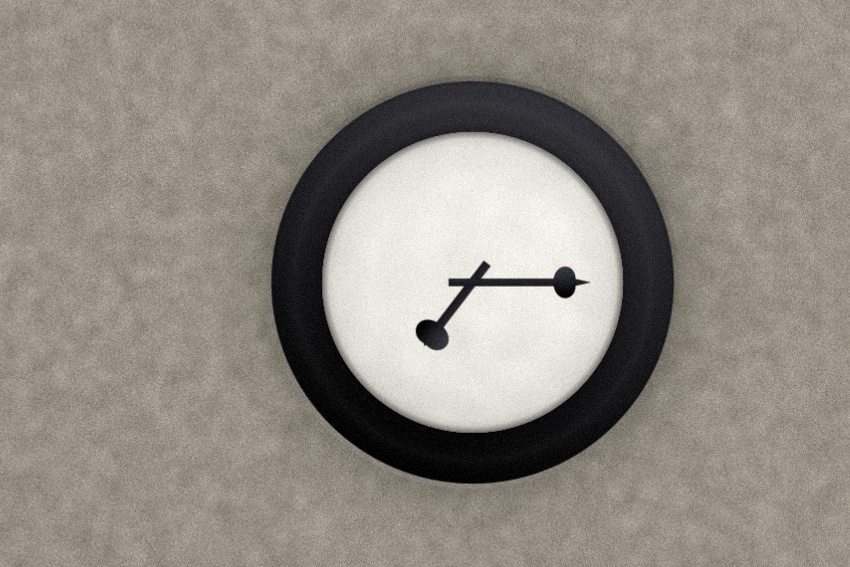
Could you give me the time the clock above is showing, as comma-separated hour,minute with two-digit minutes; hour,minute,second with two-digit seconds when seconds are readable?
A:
7,15
